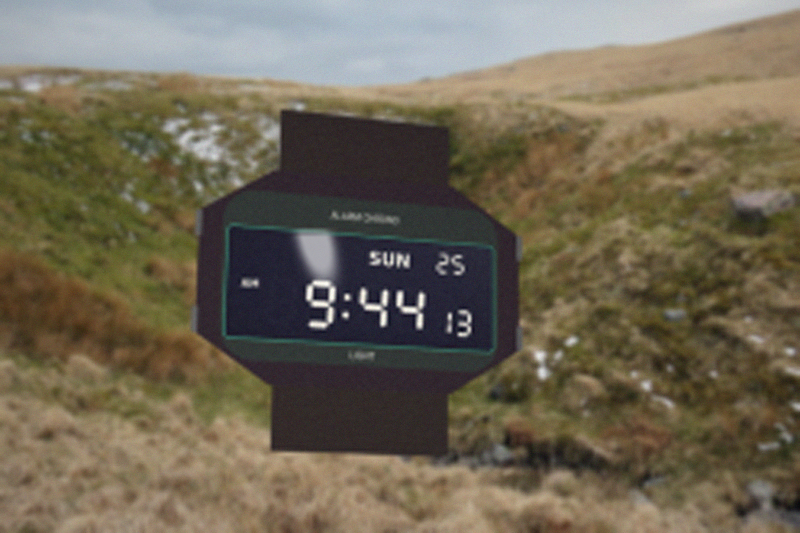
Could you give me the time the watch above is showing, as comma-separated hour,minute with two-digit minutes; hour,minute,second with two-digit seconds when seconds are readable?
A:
9,44,13
